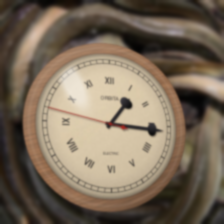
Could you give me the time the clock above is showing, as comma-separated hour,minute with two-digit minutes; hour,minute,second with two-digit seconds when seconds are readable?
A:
1,15,47
